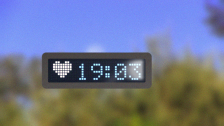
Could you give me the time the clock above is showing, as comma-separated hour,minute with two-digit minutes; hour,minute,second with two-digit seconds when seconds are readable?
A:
19,03
